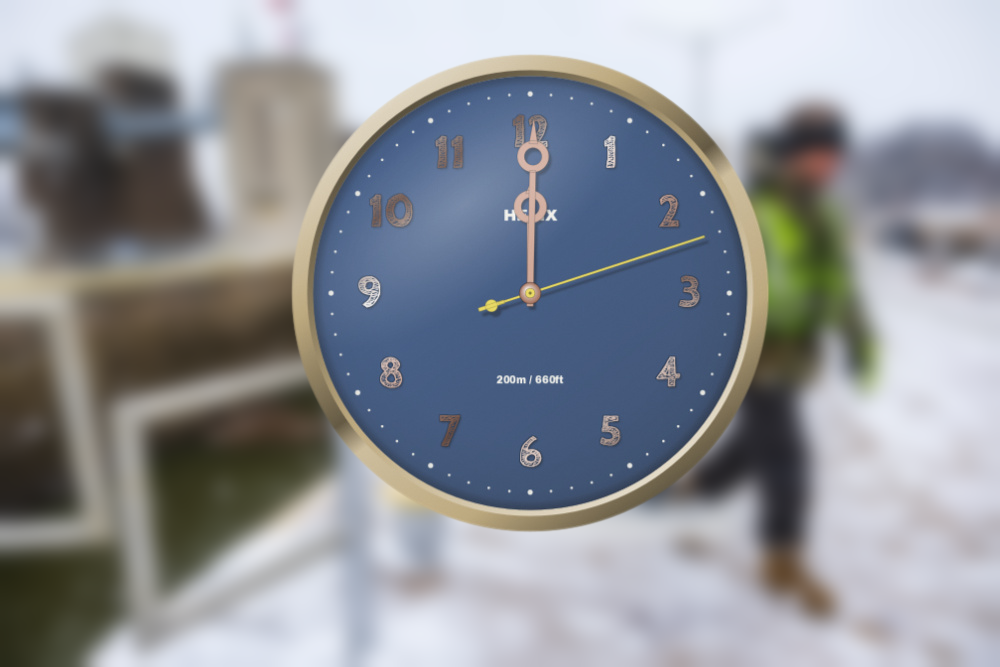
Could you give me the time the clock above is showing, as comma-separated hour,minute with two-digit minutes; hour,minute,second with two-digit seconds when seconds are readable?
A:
12,00,12
